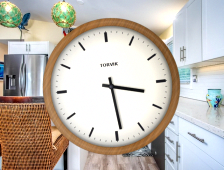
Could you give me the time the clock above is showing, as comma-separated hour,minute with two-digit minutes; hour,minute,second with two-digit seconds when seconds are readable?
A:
3,29
